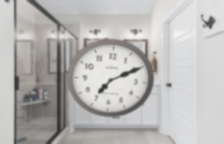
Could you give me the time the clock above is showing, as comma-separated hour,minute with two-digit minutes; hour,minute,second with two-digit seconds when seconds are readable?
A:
7,10
